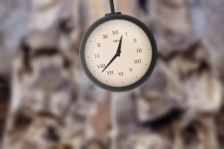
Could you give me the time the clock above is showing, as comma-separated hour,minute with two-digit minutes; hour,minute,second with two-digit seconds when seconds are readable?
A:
12,38
